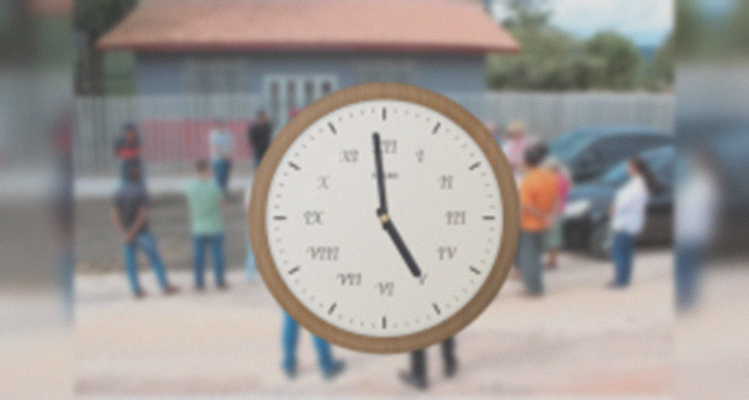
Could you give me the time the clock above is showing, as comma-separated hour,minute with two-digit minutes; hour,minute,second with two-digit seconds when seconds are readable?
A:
4,59
